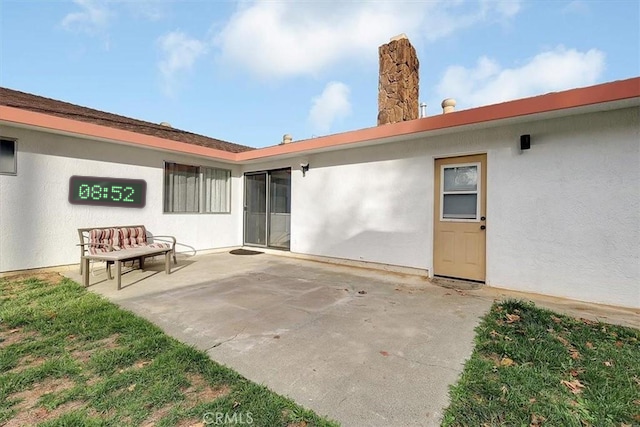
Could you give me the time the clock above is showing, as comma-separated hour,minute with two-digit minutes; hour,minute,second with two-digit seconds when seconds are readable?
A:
8,52
